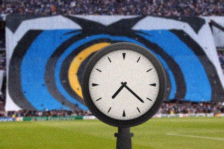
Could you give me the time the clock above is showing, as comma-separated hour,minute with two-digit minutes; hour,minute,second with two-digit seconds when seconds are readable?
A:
7,22
